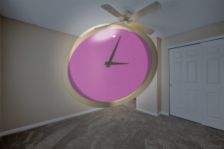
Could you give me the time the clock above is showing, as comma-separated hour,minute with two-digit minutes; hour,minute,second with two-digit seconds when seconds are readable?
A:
3,02
